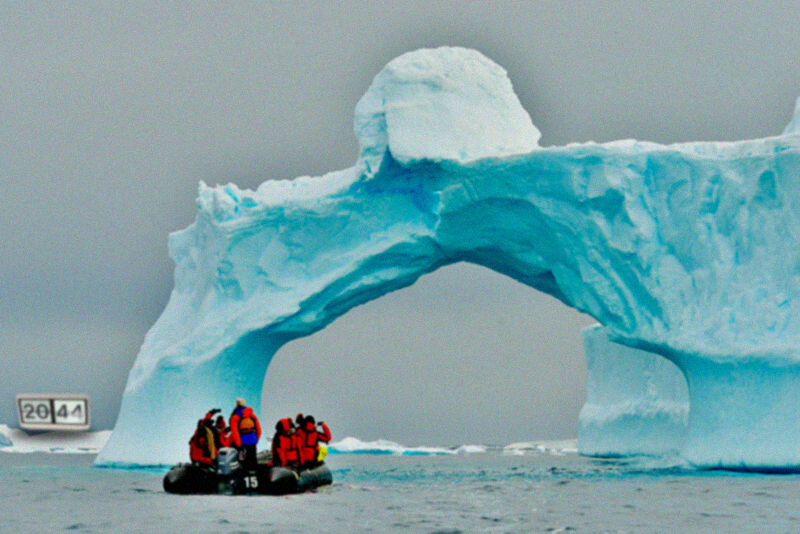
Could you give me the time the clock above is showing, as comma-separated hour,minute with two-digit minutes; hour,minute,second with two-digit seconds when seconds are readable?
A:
20,44
